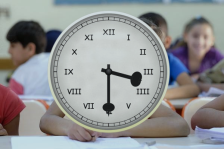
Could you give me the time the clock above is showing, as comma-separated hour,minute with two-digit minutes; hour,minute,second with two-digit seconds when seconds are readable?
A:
3,30
